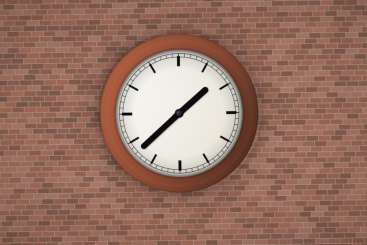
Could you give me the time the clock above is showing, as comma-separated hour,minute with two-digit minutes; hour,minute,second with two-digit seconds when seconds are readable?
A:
1,38
